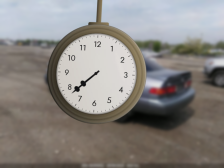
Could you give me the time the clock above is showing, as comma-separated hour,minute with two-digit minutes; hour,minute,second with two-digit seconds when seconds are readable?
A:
7,38
